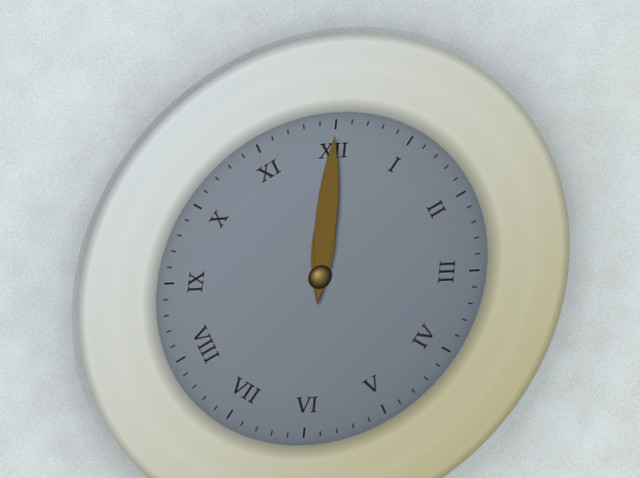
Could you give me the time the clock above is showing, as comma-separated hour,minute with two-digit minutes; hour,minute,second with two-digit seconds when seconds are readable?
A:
12,00
